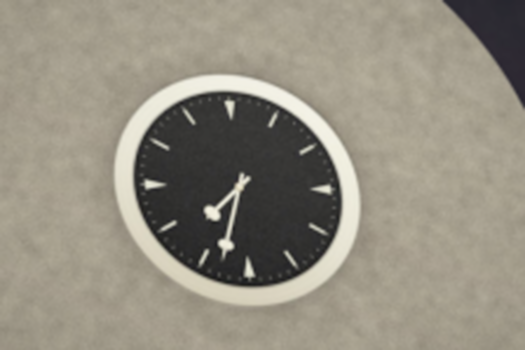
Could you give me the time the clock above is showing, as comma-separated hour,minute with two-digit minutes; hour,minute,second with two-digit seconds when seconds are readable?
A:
7,33
